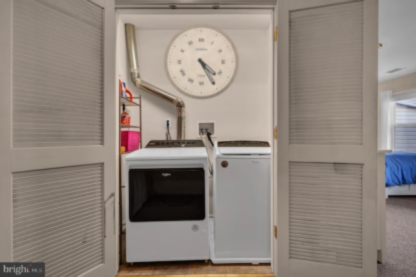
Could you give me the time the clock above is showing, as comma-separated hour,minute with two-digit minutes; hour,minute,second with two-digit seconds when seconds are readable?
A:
4,25
